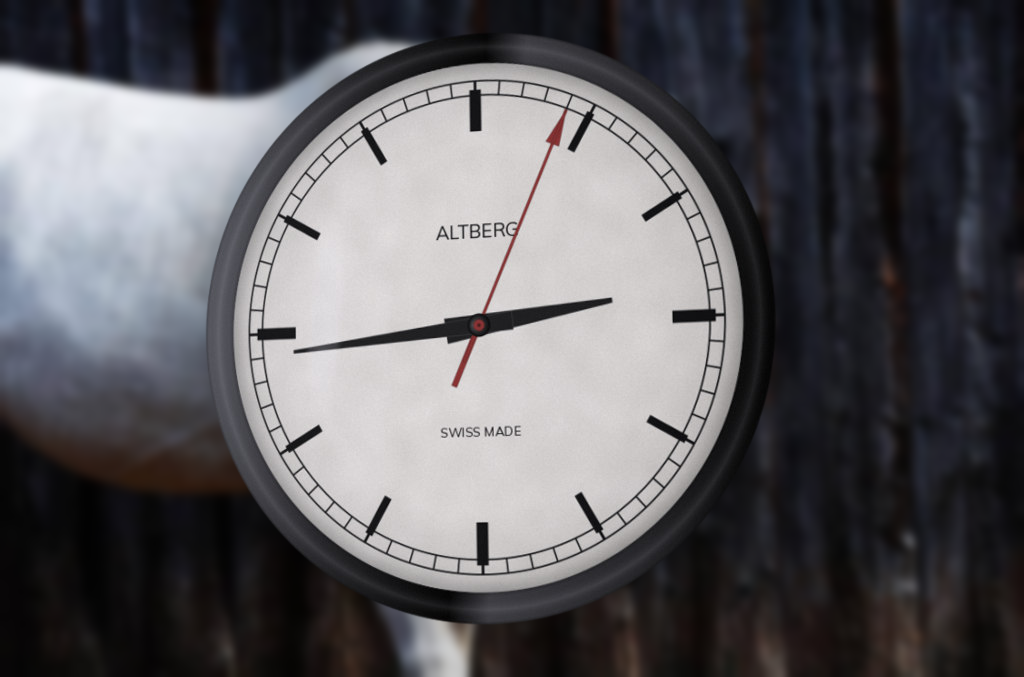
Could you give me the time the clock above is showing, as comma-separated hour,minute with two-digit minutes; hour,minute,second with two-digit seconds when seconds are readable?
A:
2,44,04
